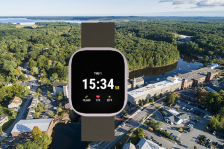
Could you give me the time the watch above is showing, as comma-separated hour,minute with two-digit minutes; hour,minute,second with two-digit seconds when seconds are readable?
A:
15,34
